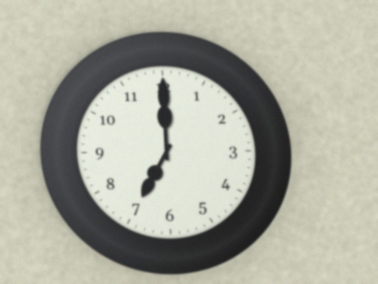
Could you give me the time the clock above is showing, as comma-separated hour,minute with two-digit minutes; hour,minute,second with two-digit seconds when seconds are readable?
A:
7,00
